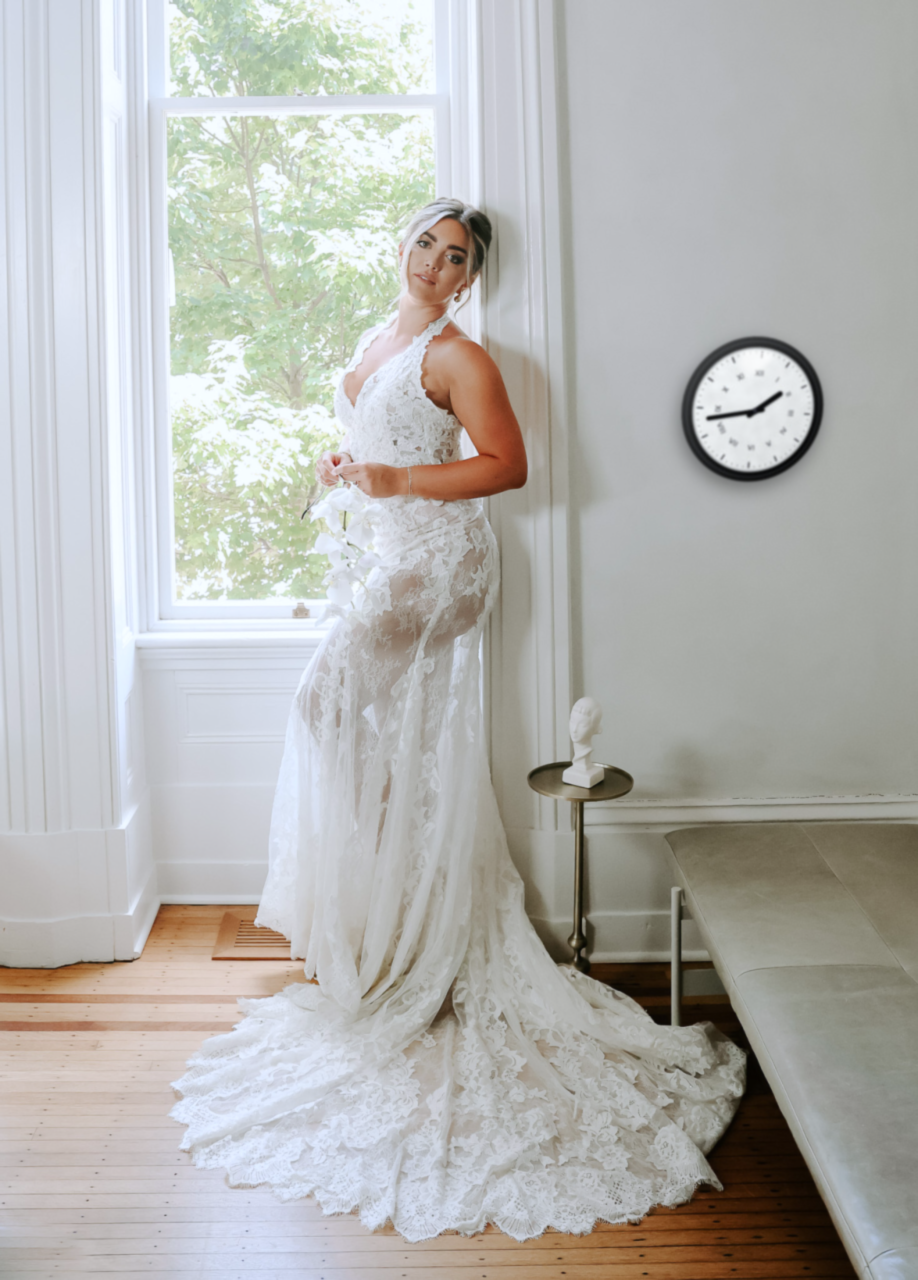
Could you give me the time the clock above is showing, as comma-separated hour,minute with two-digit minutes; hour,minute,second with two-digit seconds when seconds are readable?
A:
1,43
